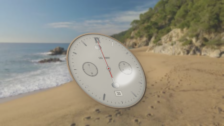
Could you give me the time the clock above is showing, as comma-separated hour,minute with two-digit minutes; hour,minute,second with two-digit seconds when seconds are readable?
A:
5,59
